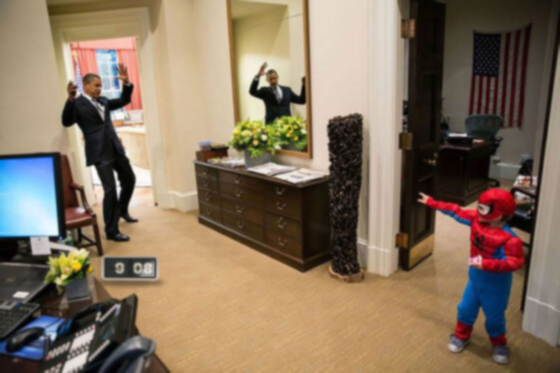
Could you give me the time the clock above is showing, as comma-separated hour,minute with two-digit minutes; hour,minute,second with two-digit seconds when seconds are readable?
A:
9,08
